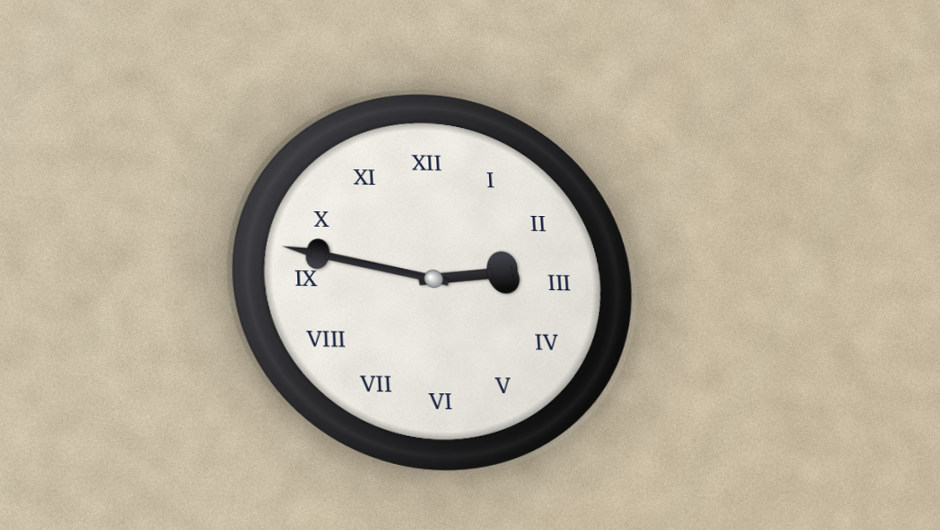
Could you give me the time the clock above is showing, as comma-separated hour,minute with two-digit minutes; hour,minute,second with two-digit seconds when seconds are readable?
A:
2,47
